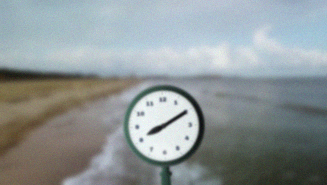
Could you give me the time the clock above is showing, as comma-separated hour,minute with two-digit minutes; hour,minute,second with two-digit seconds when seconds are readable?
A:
8,10
